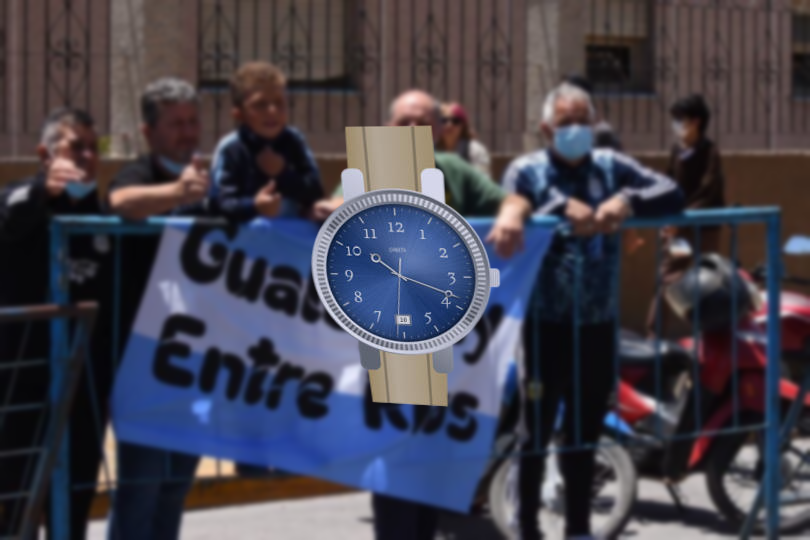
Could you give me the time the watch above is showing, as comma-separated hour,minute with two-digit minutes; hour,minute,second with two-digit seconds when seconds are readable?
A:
10,18,31
